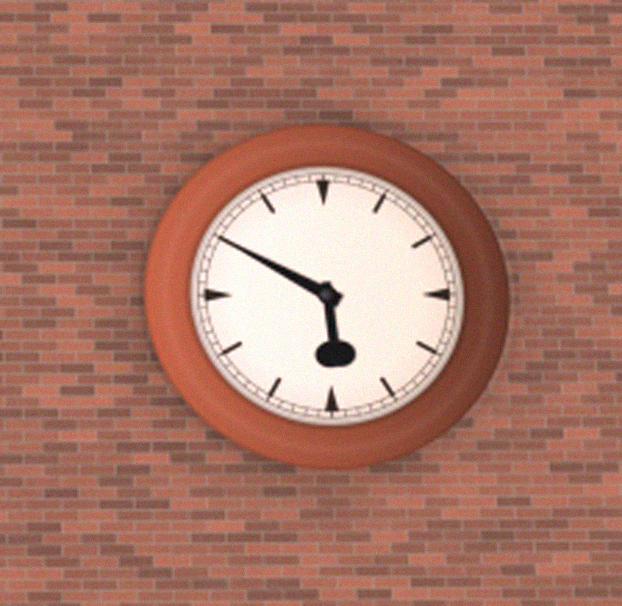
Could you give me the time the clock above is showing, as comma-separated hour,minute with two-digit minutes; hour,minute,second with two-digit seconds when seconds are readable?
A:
5,50
